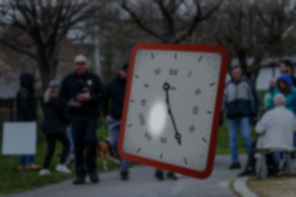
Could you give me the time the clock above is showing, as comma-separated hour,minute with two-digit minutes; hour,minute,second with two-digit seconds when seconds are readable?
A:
11,25
